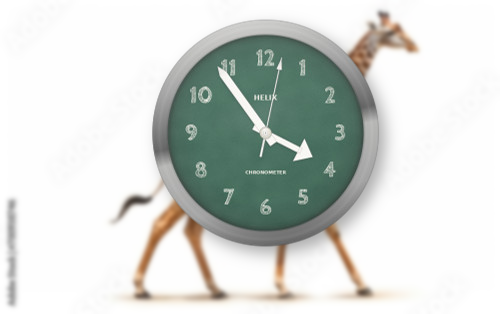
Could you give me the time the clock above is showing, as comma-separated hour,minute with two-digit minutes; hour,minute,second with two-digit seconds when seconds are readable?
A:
3,54,02
